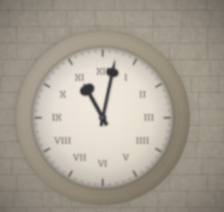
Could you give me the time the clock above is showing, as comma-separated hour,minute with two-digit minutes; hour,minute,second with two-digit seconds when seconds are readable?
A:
11,02
